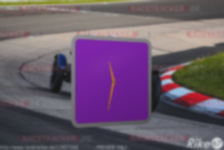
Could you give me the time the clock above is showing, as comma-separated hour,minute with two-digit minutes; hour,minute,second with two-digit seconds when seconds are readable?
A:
11,32
